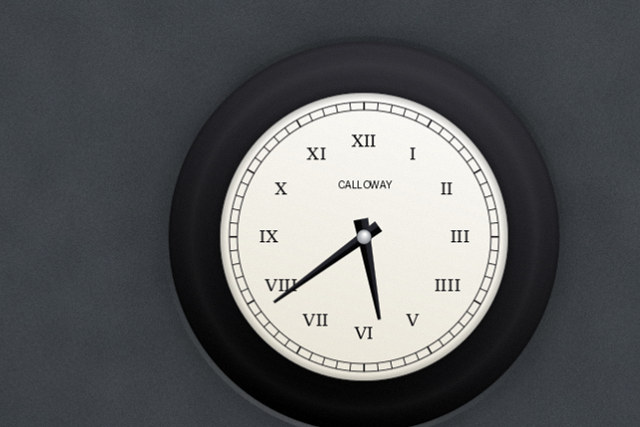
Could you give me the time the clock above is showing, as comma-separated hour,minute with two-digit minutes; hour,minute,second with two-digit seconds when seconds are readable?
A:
5,39
